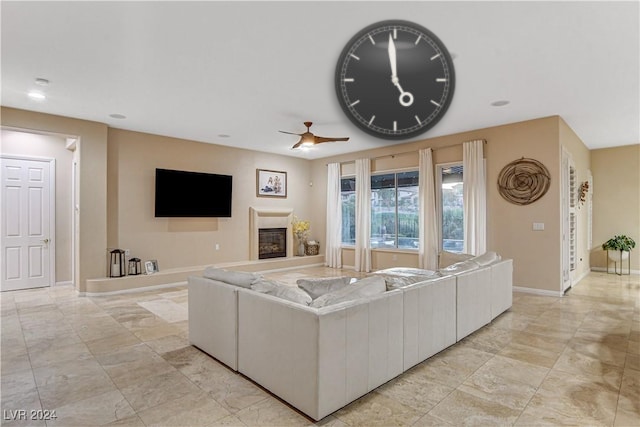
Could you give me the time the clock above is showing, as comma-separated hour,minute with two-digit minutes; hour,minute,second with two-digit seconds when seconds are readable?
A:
4,59
